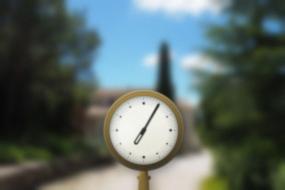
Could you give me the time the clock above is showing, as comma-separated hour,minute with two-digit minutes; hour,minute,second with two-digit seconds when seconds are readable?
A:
7,05
